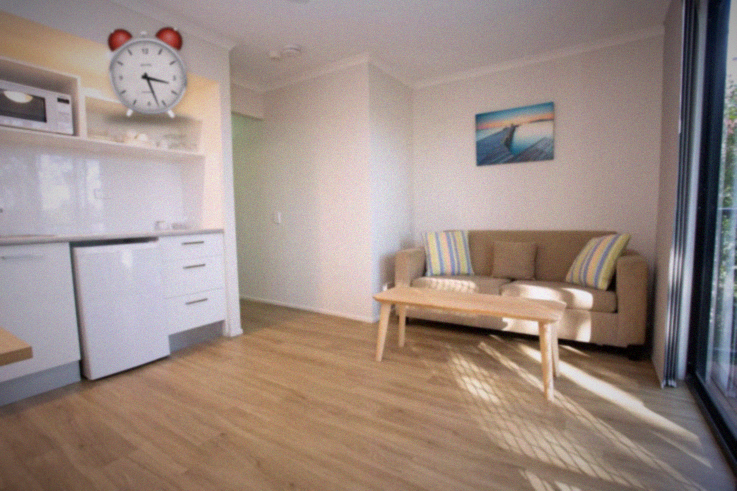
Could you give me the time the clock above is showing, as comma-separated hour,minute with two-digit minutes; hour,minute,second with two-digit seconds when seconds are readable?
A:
3,27
